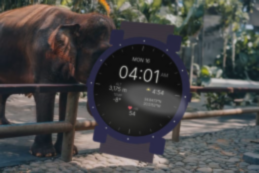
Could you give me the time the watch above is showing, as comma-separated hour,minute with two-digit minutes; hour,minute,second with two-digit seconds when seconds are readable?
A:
4,01
